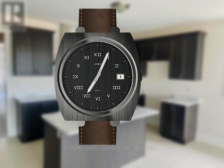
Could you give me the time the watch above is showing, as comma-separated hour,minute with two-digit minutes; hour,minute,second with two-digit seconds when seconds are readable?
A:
7,04
